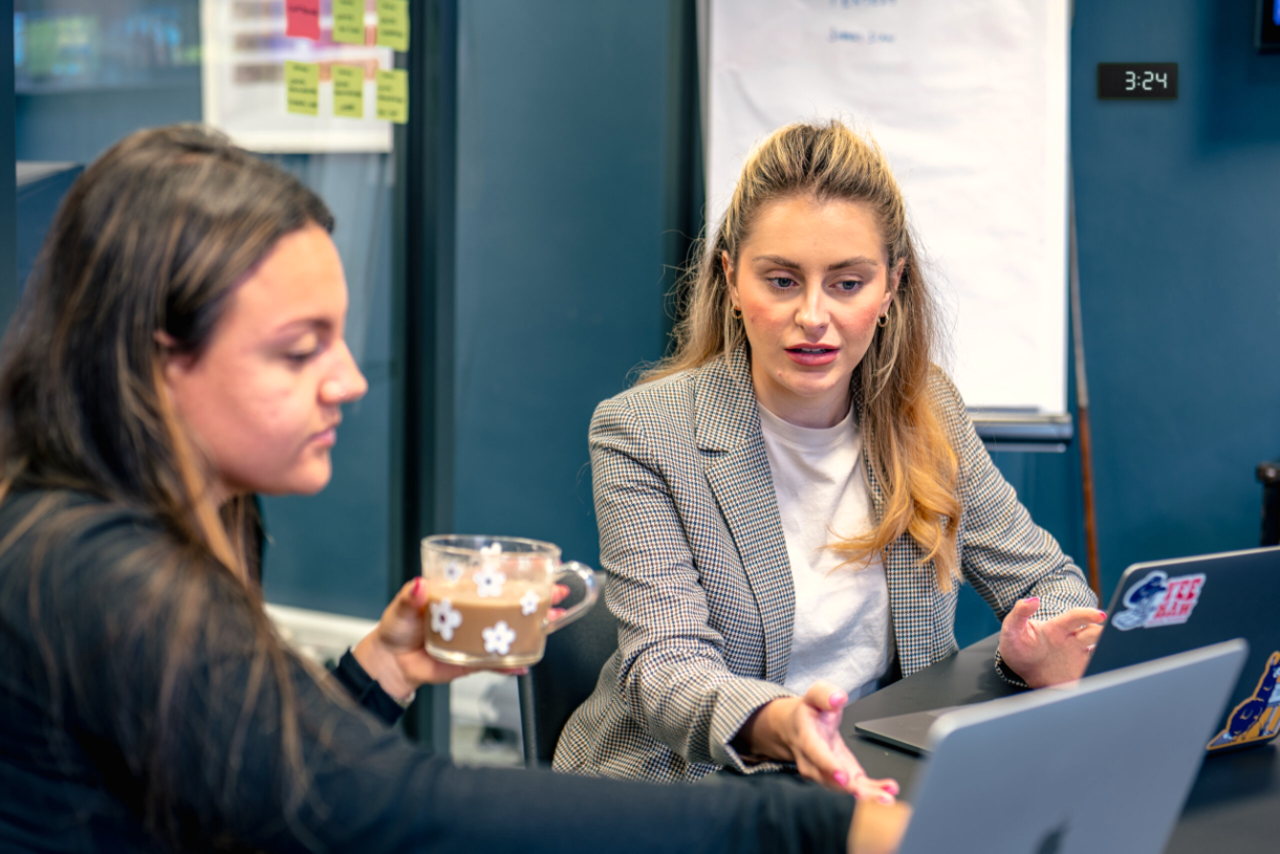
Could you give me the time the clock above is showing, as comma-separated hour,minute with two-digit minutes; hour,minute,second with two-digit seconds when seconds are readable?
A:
3,24
